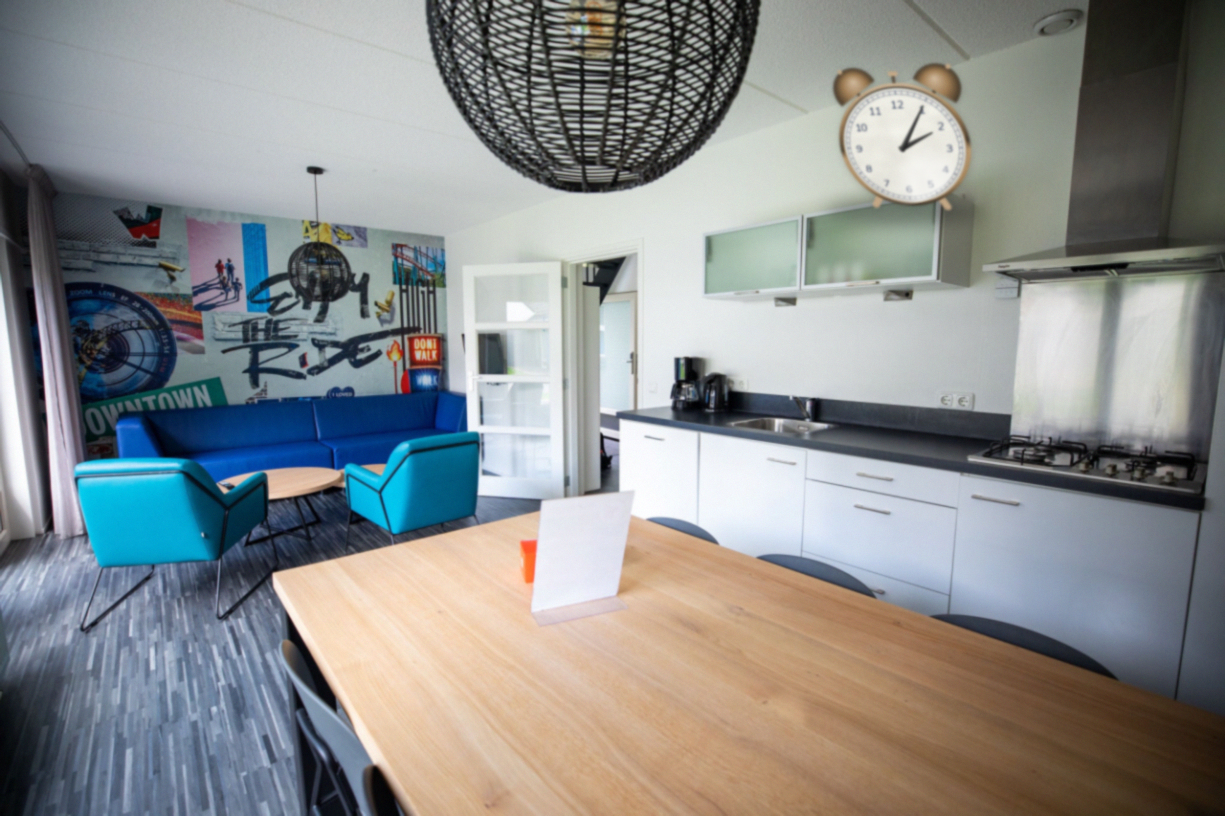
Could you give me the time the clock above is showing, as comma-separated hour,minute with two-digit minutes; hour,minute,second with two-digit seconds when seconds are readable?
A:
2,05
